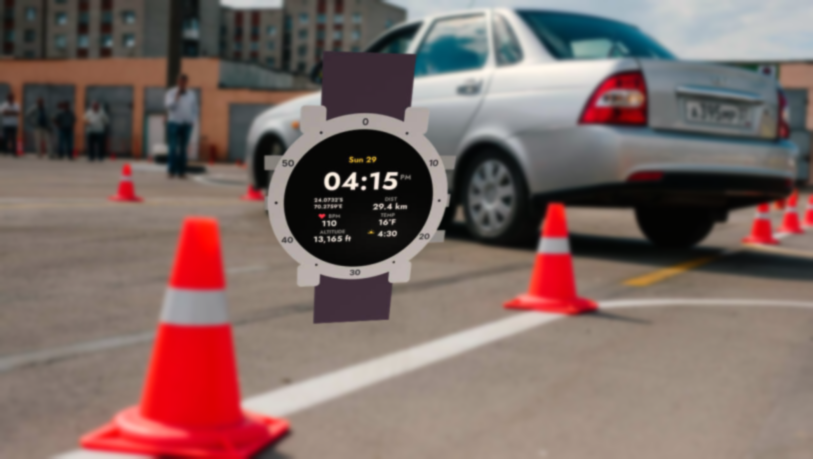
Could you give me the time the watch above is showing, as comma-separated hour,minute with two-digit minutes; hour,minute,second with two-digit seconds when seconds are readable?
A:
4,15
